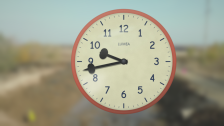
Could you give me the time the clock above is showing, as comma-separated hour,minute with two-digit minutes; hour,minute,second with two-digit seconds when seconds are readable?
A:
9,43
